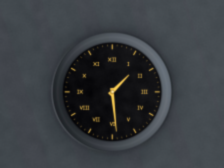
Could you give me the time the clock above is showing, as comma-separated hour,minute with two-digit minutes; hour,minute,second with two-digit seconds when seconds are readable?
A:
1,29
